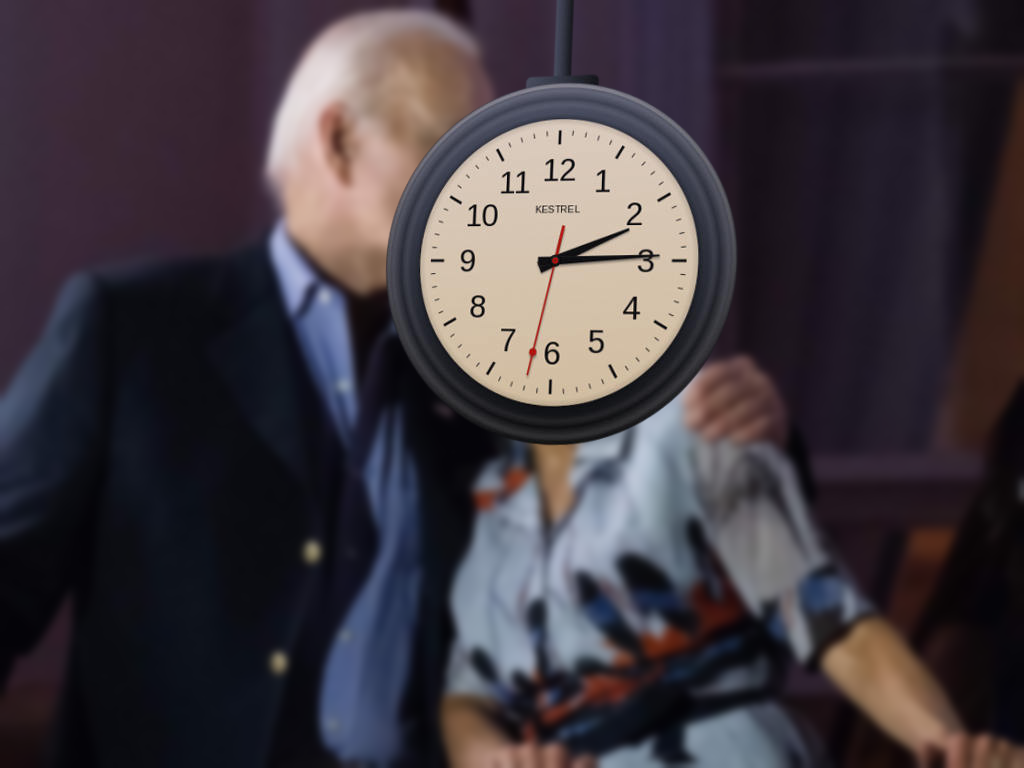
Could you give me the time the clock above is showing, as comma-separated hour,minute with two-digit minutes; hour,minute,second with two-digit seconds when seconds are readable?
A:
2,14,32
